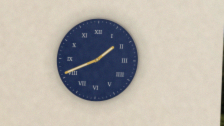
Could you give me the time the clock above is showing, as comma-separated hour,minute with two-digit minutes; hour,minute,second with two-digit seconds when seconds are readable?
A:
1,41
